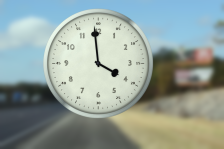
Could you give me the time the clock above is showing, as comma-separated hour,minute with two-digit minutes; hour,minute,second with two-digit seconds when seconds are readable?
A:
3,59
